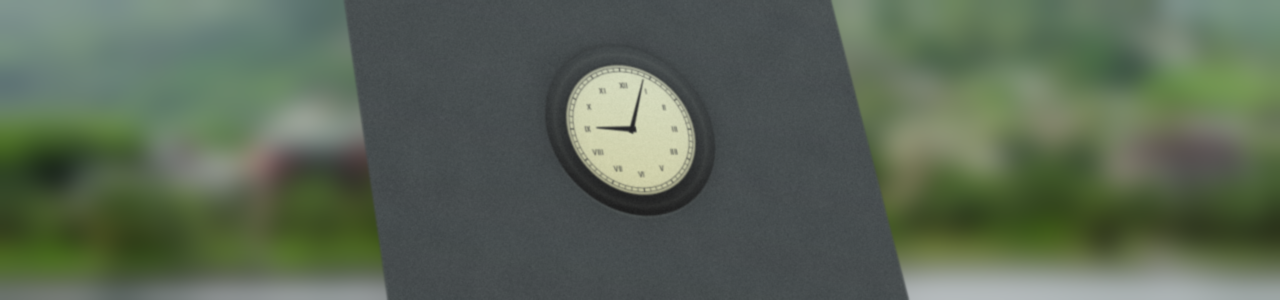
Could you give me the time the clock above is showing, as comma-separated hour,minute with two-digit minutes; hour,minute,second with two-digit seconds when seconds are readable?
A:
9,04
